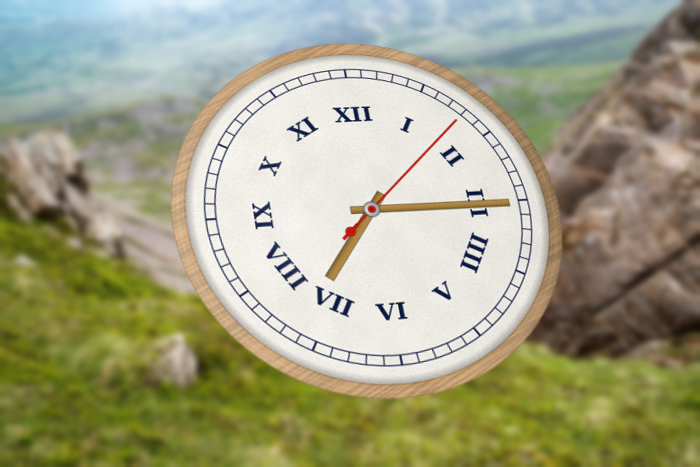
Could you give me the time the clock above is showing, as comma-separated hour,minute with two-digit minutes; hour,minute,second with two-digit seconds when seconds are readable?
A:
7,15,08
